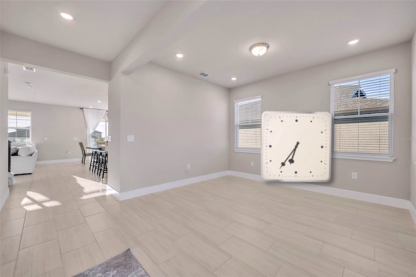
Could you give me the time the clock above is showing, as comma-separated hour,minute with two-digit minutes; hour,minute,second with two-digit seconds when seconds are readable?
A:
6,36
